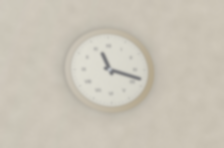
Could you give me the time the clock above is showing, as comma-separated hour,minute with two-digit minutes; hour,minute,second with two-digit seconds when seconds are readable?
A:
11,18
